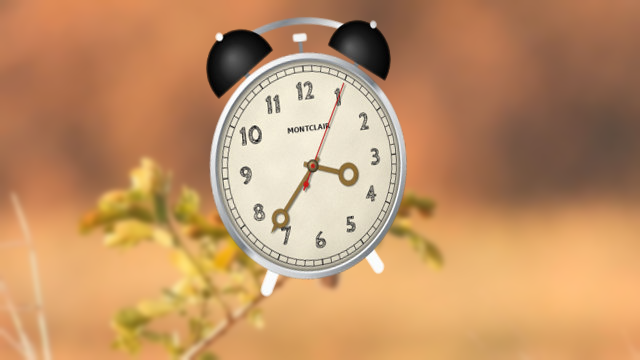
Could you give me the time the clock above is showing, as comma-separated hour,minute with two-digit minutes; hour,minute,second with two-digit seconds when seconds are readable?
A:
3,37,05
